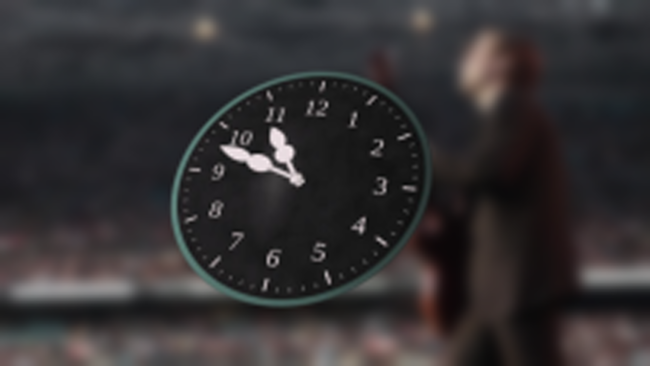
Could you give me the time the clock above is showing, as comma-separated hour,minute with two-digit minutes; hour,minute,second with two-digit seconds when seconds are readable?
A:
10,48
